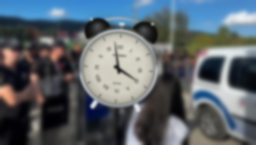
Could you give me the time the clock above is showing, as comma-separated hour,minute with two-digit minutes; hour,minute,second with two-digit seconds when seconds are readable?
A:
3,58
